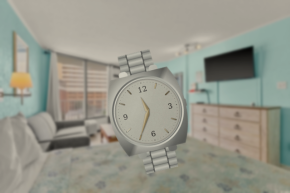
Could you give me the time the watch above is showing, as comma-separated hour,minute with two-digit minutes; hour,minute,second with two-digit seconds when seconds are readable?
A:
11,35
